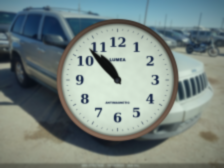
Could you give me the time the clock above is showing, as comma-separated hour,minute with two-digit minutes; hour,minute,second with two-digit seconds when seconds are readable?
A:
10,53
